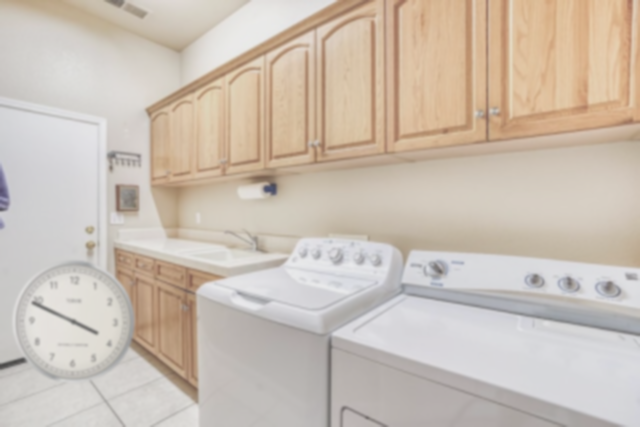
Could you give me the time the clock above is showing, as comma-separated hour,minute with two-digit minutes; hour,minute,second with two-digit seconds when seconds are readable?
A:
3,49
